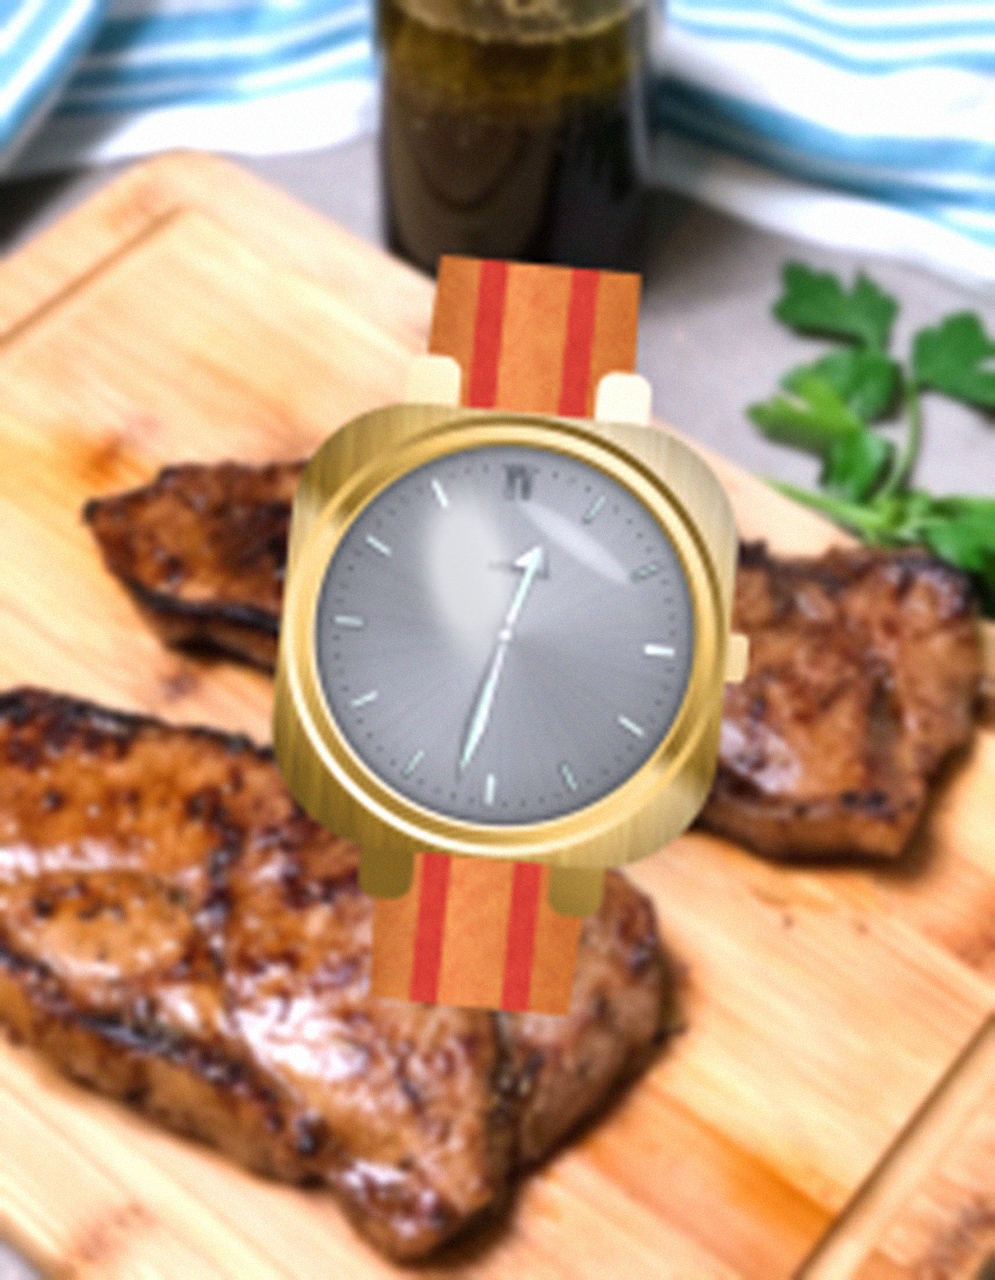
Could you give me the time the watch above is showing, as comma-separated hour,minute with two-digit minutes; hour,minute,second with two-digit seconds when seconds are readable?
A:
12,32
